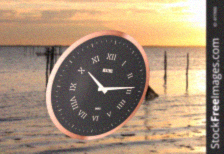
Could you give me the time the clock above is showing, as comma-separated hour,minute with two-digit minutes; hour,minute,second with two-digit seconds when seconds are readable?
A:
10,14
